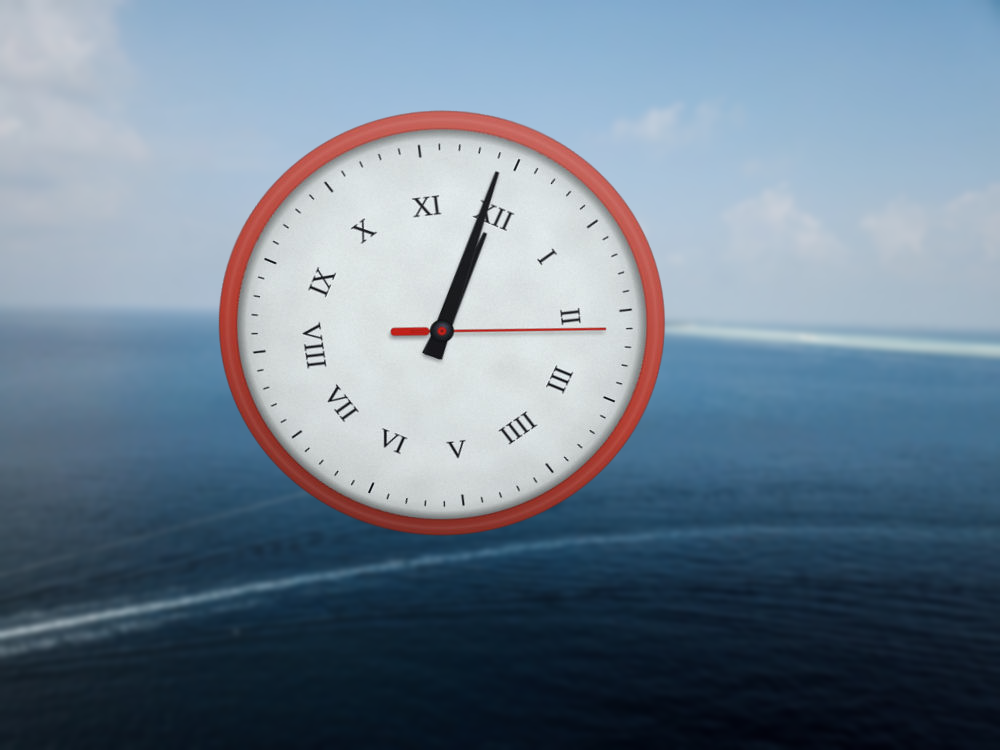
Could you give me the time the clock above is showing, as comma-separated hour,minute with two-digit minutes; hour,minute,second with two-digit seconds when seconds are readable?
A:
11,59,11
